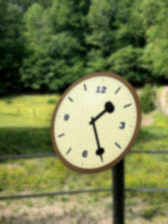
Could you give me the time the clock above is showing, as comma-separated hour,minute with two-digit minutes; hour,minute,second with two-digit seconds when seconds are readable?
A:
1,25
